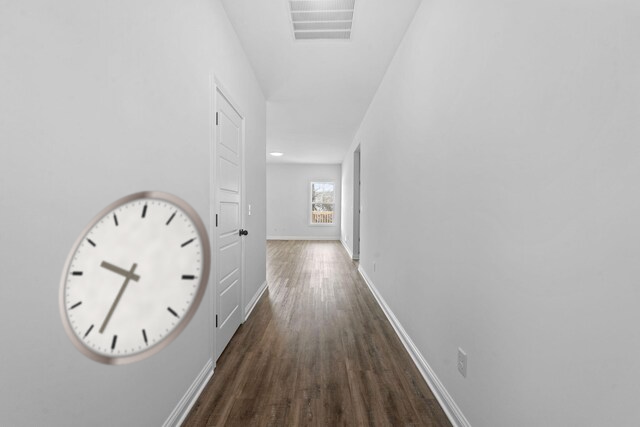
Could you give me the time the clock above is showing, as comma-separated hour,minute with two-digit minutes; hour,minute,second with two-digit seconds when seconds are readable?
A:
9,33
